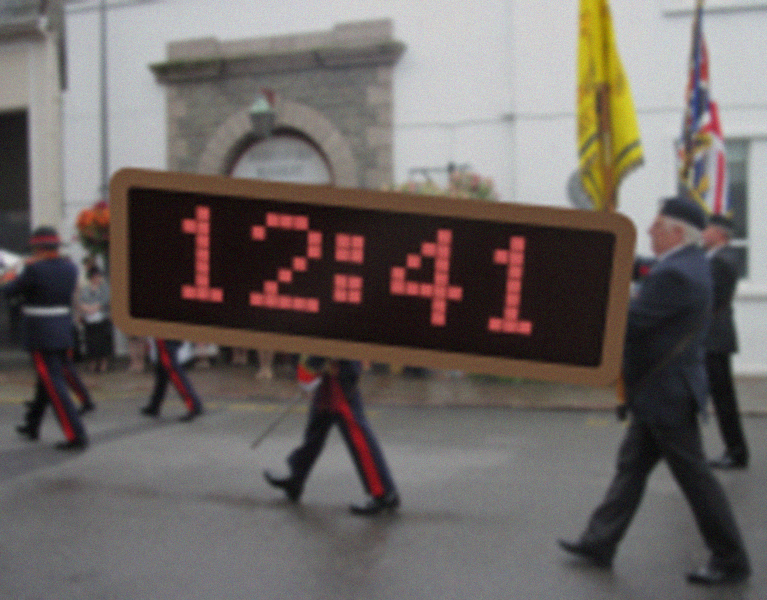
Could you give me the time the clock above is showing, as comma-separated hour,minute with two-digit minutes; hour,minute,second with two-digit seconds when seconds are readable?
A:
12,41
